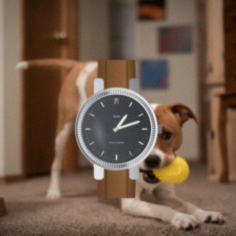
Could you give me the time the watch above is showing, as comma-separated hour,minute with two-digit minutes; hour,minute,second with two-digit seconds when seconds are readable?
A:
1,12
